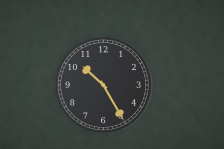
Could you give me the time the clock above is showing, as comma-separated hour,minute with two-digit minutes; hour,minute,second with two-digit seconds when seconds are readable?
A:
10,25
